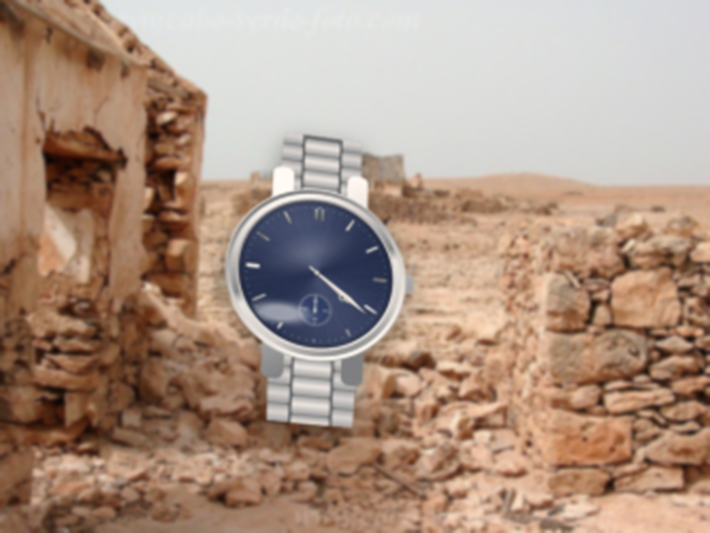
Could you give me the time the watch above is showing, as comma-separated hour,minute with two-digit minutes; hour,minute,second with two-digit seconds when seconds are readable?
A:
4,21
